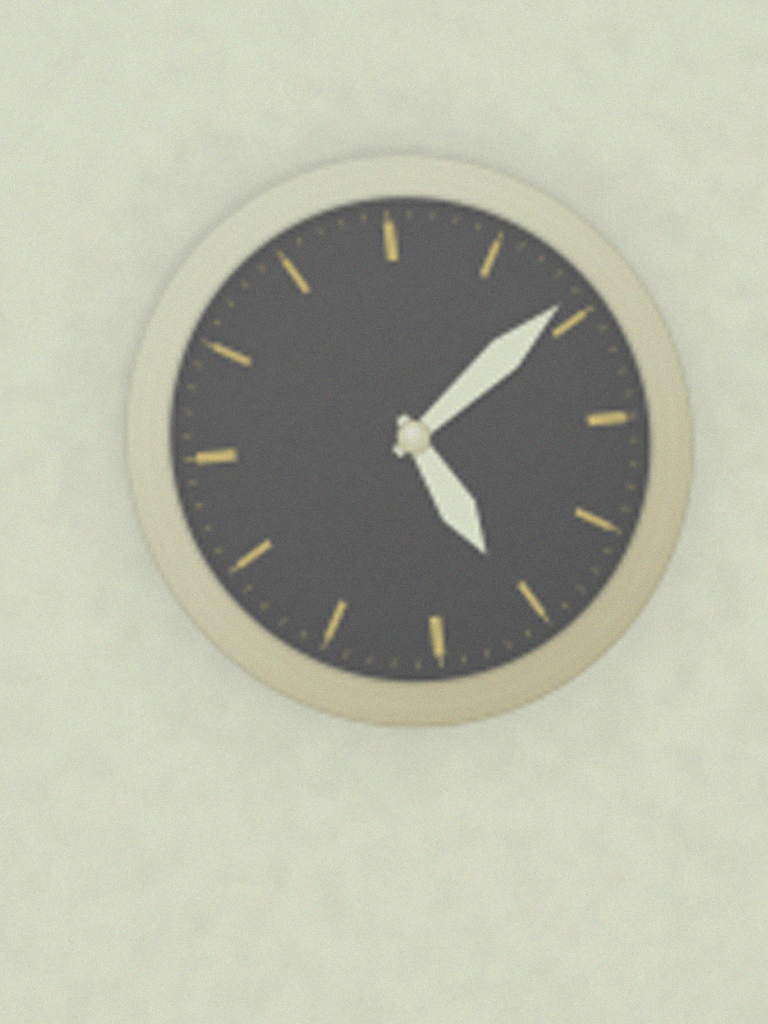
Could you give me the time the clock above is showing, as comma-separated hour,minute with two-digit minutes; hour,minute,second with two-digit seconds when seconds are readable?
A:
5,09
